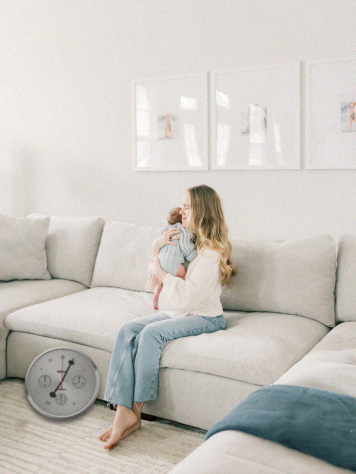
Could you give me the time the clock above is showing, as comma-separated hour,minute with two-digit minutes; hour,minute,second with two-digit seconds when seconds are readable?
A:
7,04
